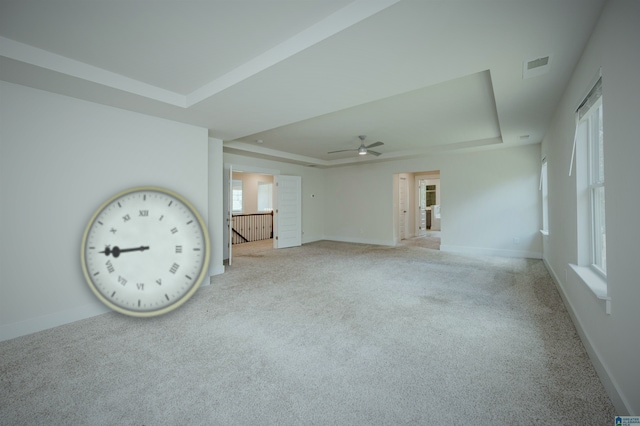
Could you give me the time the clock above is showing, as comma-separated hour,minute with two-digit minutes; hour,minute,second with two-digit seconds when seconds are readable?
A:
8,44
